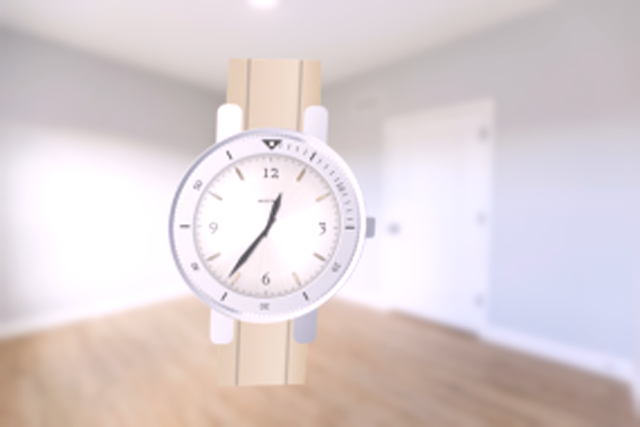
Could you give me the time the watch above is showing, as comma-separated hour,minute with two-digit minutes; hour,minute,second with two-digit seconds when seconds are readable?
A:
12,36
